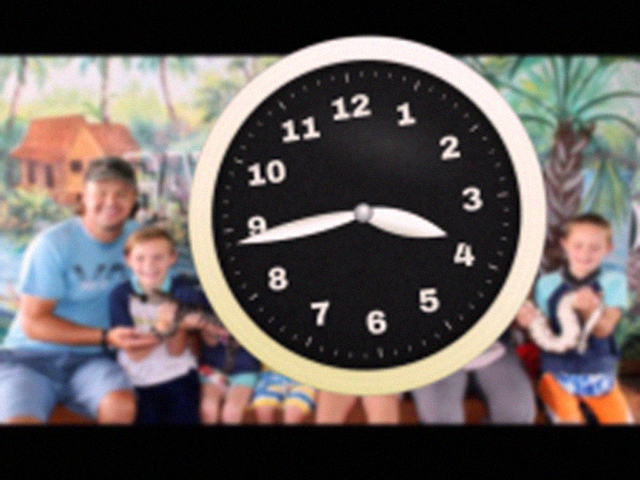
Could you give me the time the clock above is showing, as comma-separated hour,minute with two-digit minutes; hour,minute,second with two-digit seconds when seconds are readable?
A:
3,44
